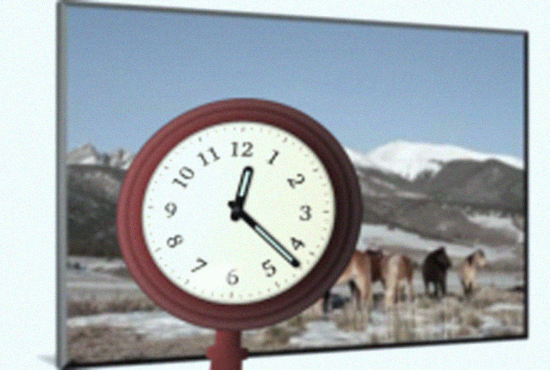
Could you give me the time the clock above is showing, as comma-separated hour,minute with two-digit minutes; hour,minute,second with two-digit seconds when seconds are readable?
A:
12,22
